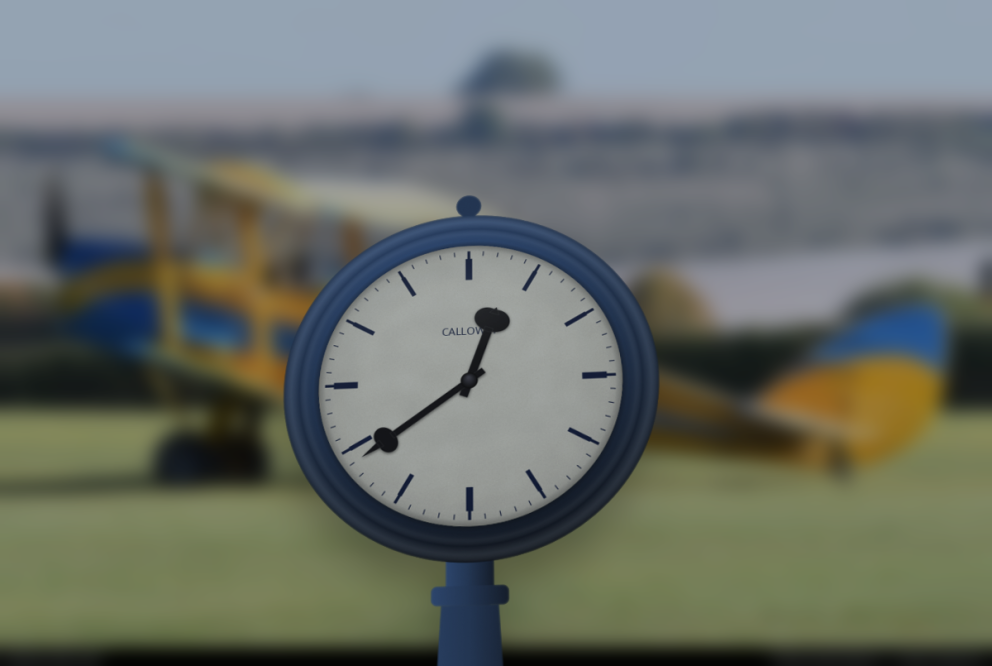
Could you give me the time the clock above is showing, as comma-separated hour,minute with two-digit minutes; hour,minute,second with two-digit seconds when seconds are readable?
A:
12,39
